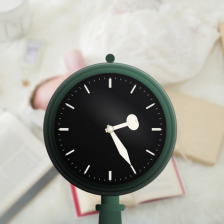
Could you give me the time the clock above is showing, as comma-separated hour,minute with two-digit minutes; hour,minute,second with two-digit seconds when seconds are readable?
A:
2,25
